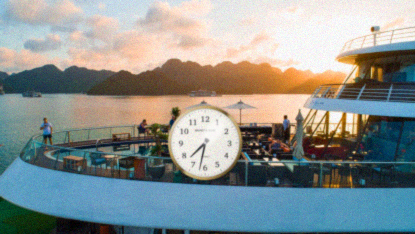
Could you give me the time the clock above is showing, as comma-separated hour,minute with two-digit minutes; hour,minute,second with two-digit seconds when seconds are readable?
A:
7,32
